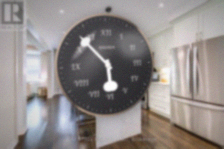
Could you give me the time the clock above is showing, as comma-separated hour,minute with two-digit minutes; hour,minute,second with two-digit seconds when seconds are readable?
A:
5,53
